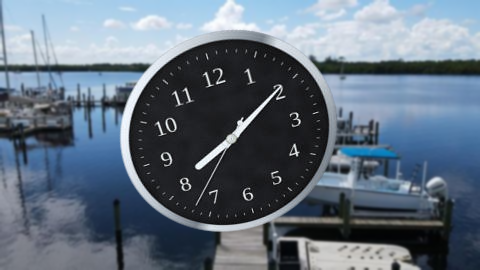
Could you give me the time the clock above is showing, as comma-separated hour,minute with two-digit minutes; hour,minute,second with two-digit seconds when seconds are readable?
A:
8,09,37
